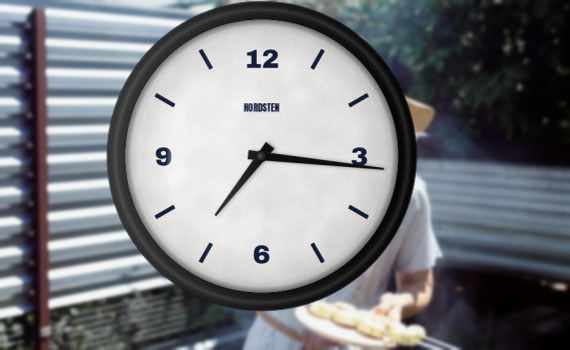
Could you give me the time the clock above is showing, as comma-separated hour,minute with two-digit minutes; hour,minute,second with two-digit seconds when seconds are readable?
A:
7,16
